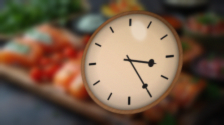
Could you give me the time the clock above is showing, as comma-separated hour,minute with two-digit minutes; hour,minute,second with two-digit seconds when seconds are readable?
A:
3,25
